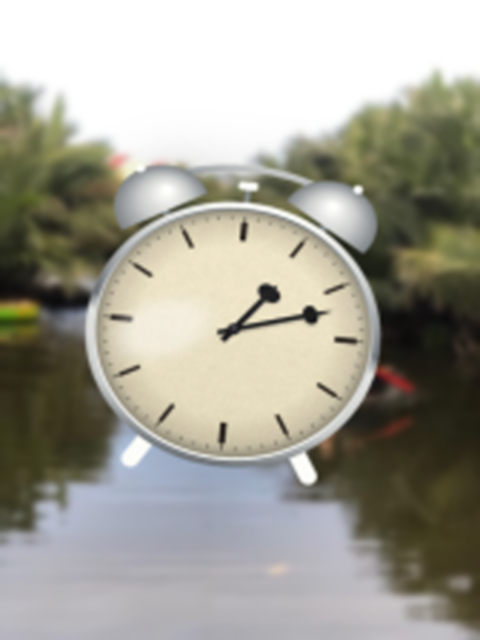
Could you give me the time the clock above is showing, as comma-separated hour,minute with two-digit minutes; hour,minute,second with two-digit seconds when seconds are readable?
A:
1,12
